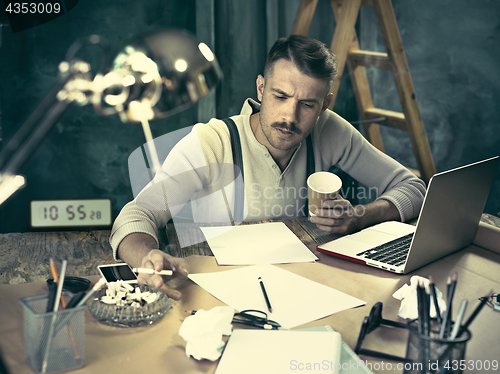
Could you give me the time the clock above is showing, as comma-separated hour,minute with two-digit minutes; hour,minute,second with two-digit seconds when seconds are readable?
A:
10,55
